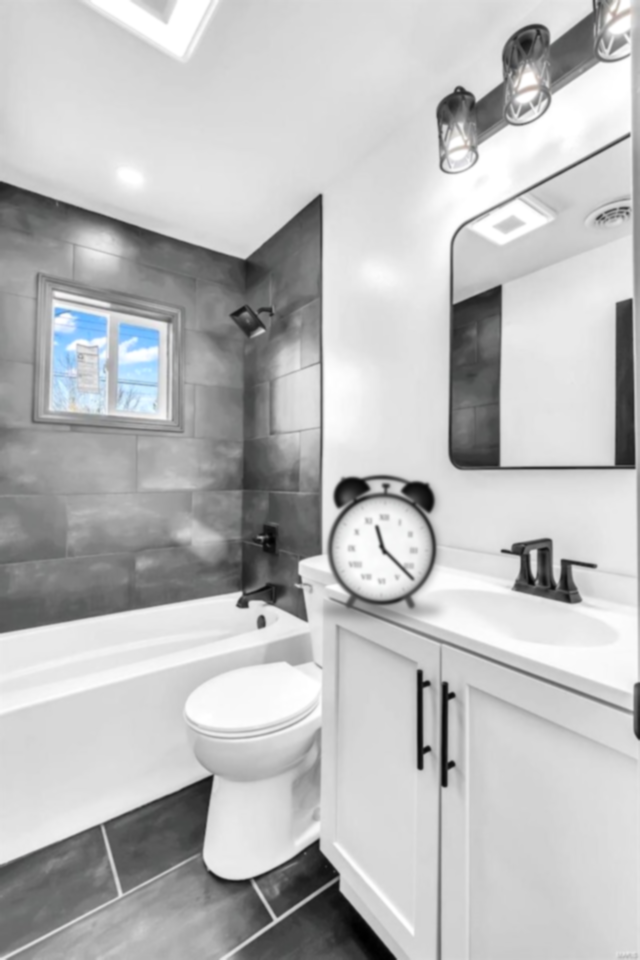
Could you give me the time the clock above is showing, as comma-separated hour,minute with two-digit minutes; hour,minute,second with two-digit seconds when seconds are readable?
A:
11,22
